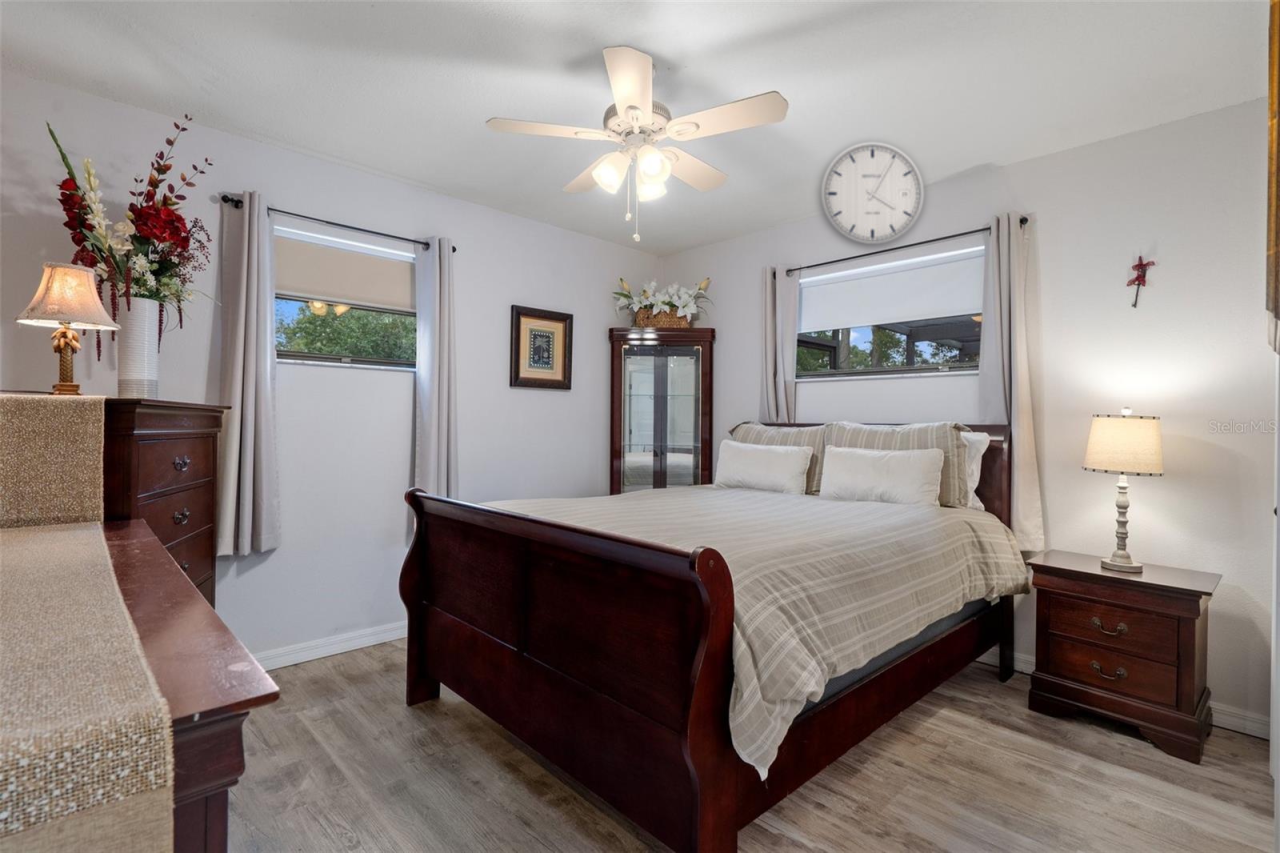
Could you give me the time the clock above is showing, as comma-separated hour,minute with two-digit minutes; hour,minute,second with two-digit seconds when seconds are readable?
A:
4,05
